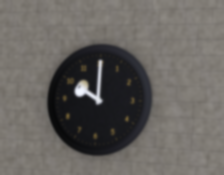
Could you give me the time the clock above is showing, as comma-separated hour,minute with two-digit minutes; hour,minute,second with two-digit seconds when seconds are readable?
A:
10,00
